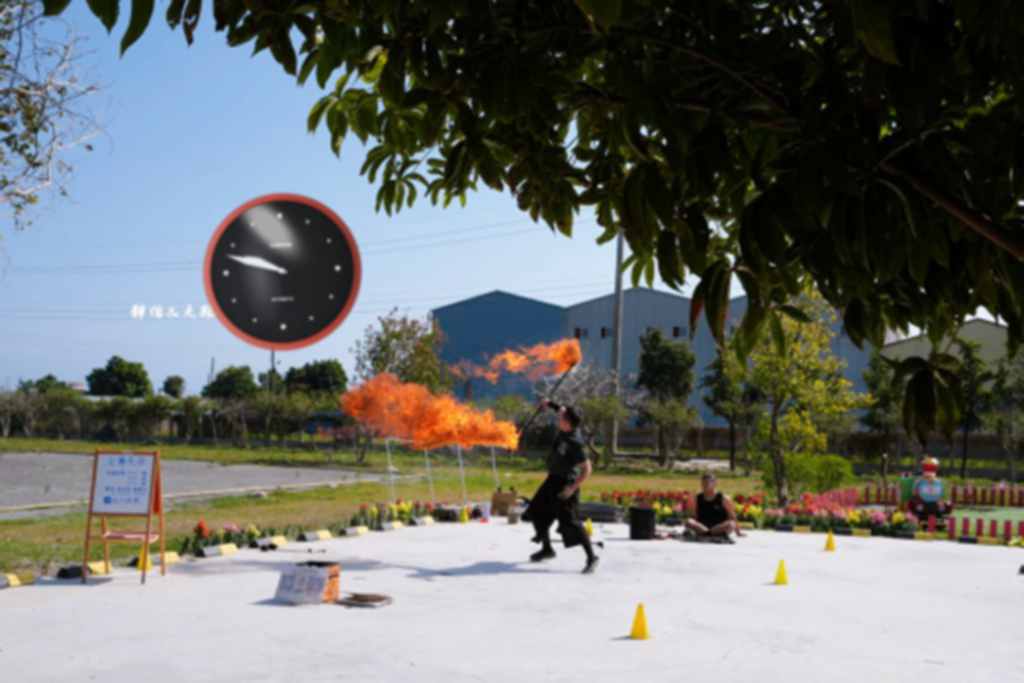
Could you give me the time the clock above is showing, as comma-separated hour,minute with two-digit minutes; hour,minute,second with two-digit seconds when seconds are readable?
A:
9,48
